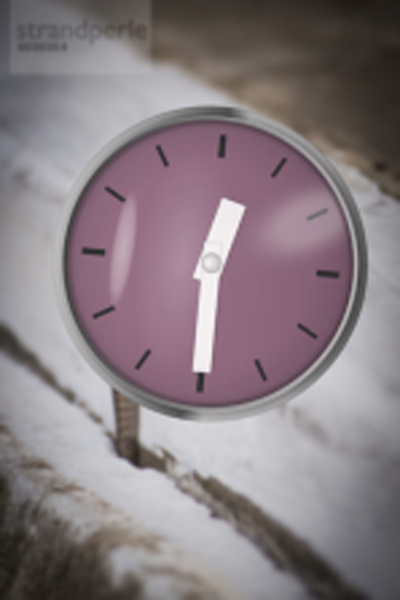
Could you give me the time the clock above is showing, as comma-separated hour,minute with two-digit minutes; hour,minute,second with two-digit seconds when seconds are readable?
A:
12,30
